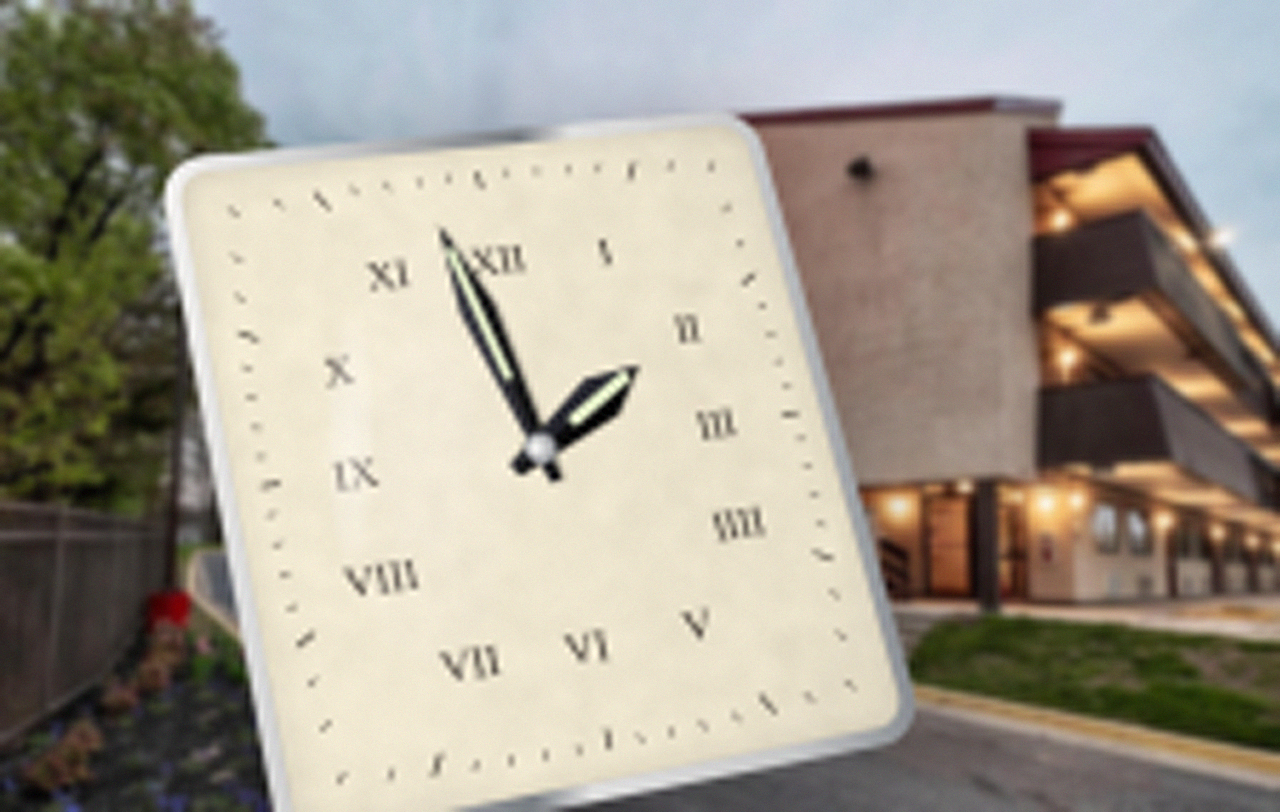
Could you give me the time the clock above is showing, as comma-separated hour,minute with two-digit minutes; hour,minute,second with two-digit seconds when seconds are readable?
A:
1,58
